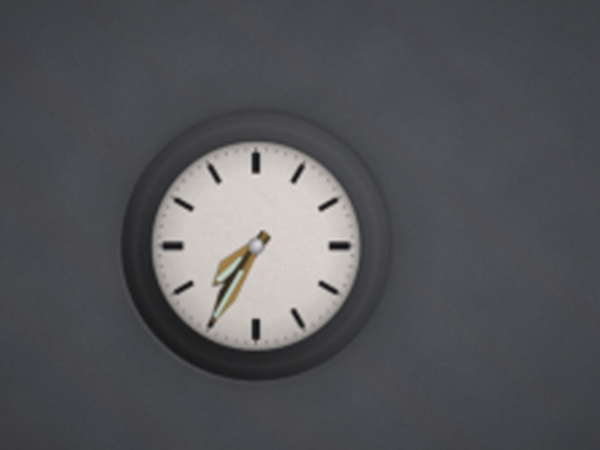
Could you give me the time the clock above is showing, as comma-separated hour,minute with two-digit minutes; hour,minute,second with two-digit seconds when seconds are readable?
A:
7,35
